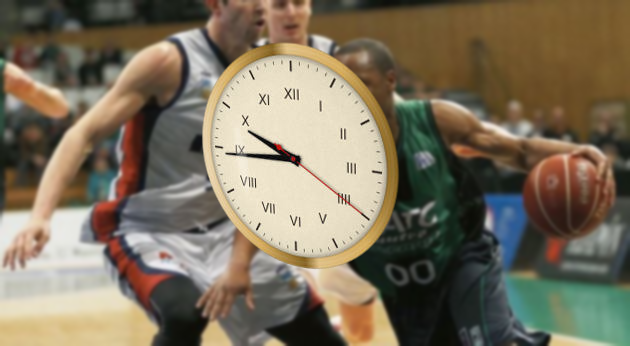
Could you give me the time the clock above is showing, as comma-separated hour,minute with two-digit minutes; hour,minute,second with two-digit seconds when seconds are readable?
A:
9,44,20
